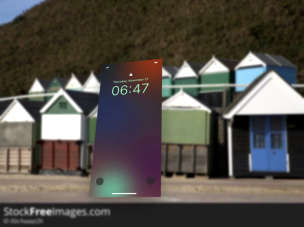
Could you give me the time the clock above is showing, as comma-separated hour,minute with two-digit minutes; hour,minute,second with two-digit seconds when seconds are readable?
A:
6,47
